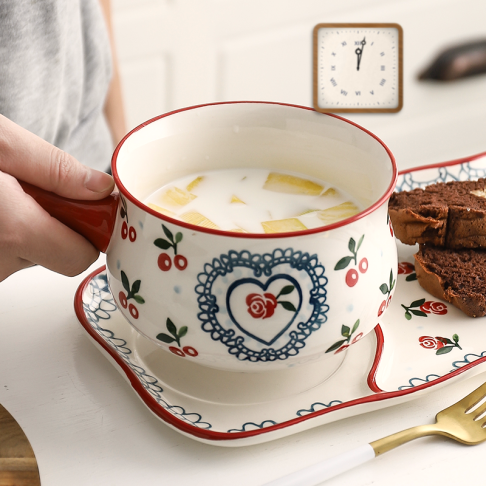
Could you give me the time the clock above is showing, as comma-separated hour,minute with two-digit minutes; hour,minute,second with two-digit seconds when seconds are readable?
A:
12,02
